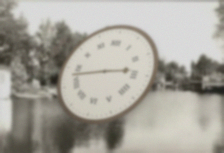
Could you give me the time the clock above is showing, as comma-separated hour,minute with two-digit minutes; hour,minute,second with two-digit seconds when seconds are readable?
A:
2,43
